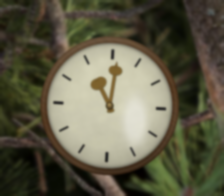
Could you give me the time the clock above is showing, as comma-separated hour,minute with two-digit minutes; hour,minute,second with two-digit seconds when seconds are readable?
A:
11,01
